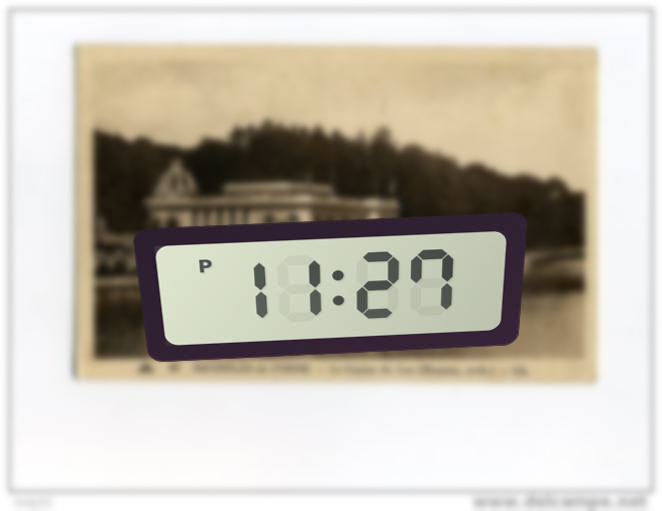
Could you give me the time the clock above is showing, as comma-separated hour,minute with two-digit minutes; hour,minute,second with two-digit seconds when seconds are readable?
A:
11,27
